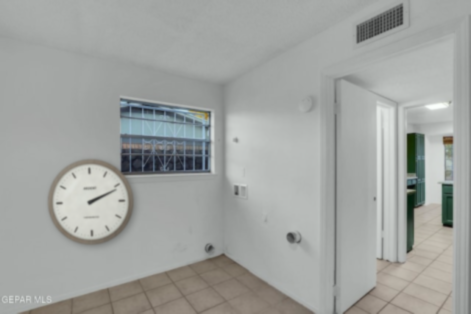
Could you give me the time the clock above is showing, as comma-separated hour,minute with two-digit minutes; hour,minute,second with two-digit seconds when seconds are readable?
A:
2,11
